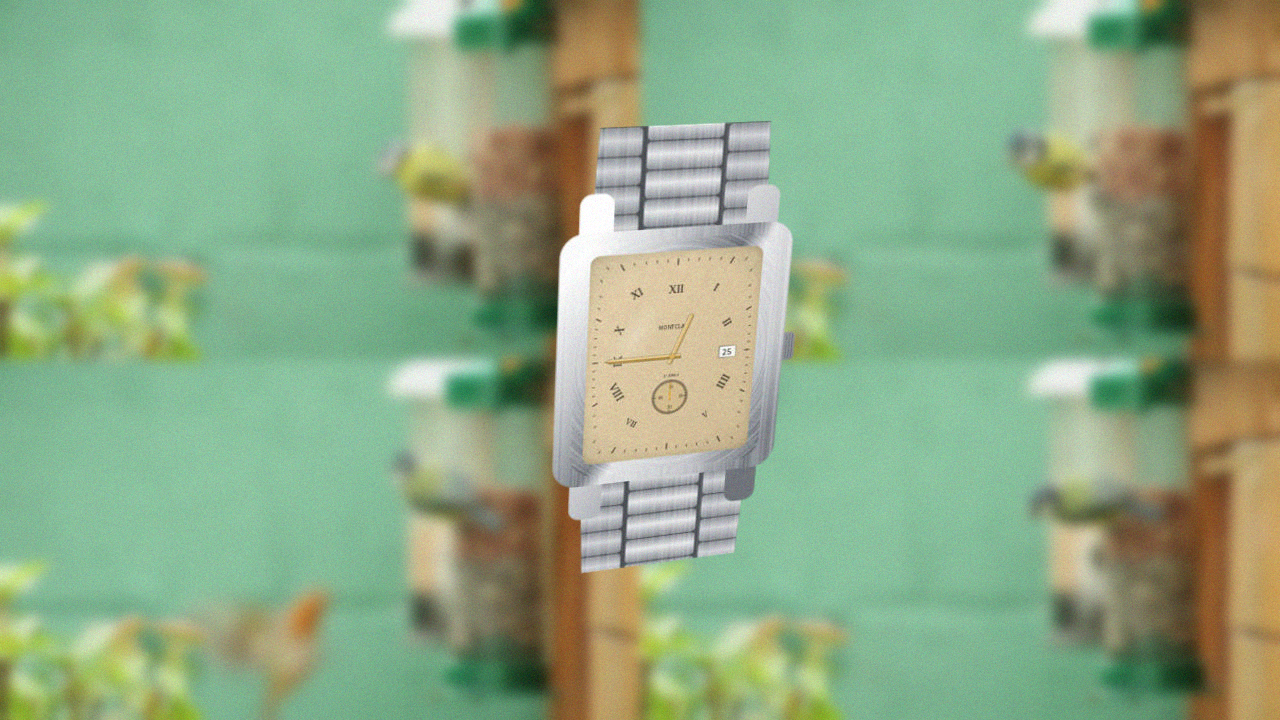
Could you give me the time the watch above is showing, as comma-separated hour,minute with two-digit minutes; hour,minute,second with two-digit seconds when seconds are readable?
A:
12,45
